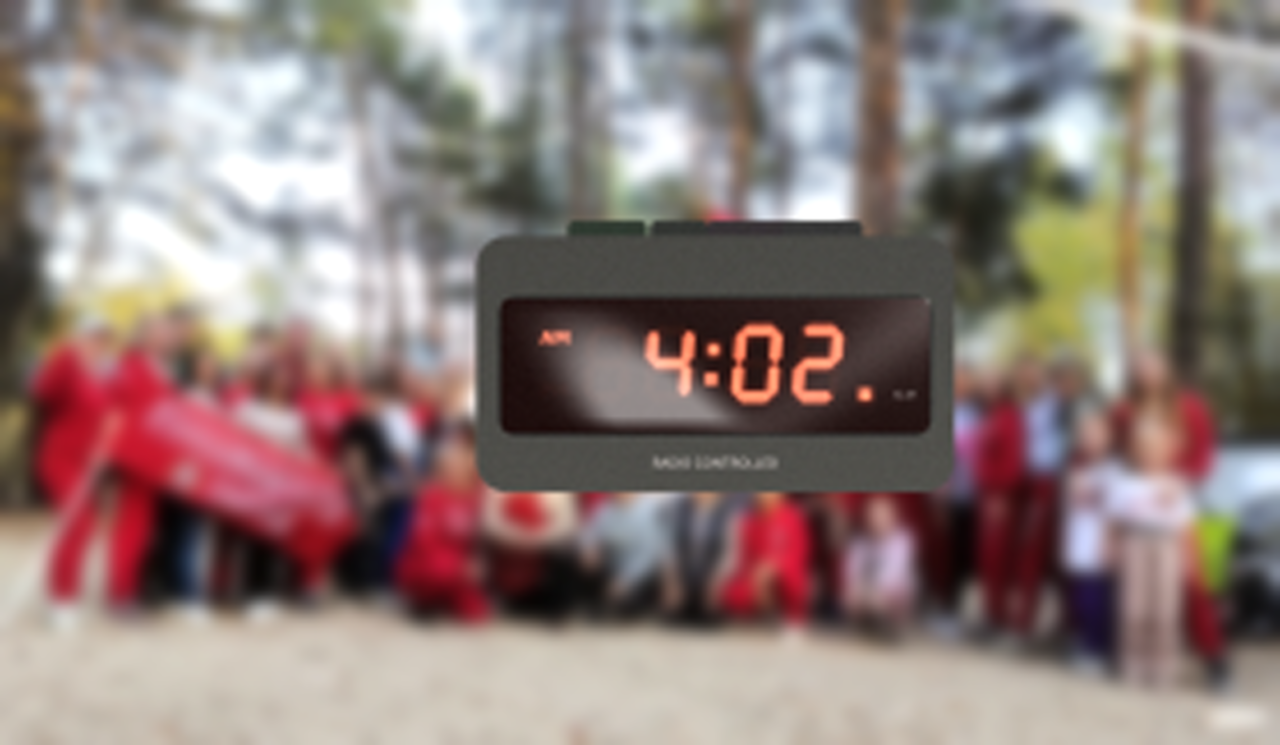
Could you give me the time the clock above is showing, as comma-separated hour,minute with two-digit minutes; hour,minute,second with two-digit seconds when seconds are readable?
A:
4,02
